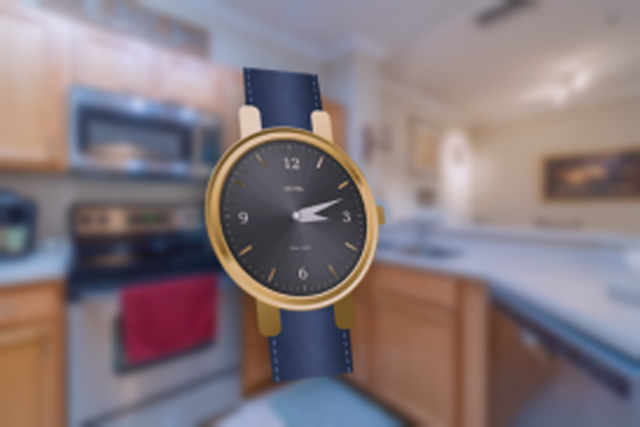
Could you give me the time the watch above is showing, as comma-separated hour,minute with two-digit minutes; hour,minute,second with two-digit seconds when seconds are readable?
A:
3,12
